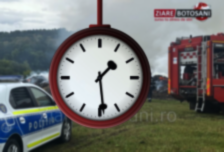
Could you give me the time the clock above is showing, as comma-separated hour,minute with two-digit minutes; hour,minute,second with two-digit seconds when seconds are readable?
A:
1,29
